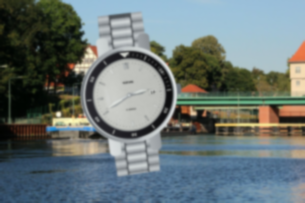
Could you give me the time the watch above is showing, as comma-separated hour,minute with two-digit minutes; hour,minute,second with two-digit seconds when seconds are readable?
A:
2,41
